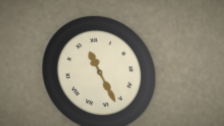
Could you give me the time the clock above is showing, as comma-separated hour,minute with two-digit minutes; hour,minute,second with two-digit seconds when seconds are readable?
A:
11,27
